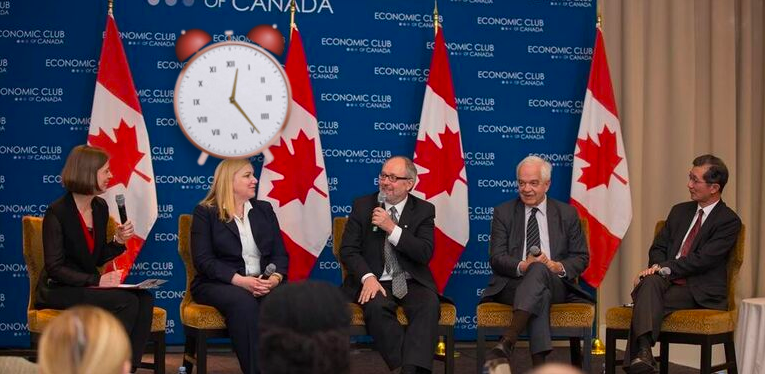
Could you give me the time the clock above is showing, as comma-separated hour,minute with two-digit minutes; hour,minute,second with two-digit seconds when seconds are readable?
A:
12,24
